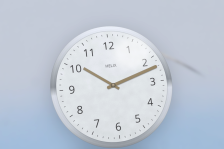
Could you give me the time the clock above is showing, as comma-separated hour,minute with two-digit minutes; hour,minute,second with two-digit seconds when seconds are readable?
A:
10,12
